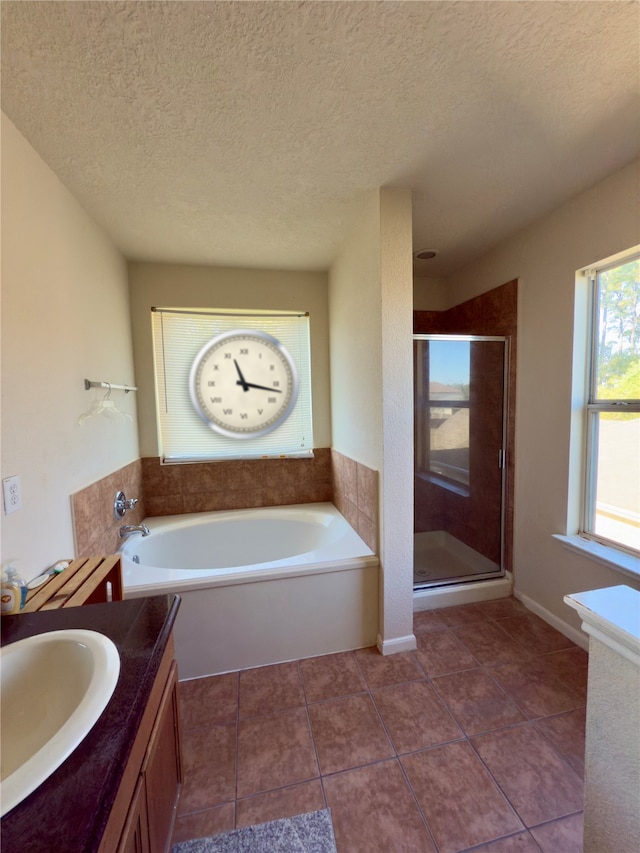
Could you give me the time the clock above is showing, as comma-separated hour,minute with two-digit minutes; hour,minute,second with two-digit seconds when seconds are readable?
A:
11,17
